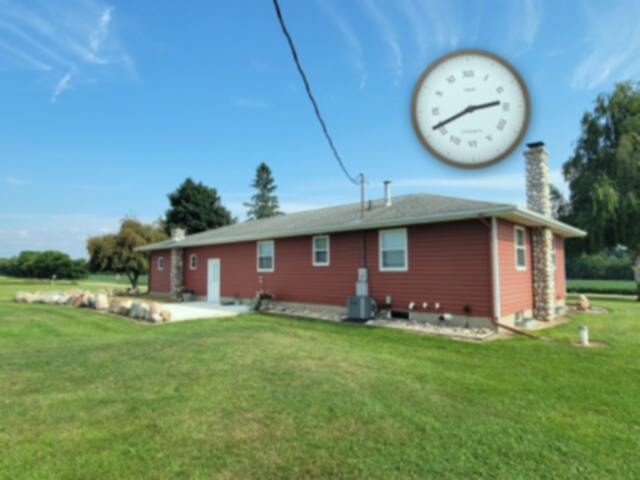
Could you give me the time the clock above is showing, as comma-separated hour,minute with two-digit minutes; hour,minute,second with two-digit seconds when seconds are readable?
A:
2,41
